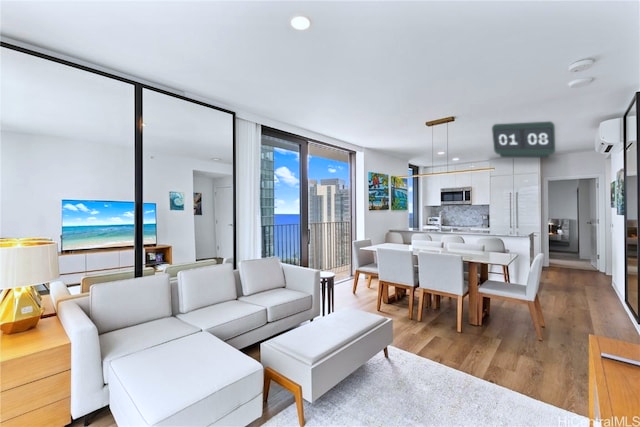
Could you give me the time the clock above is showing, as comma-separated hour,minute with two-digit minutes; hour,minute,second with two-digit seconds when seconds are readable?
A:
1,08
